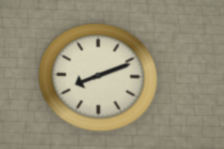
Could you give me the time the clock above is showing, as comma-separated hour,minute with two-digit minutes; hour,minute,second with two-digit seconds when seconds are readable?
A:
8,11
